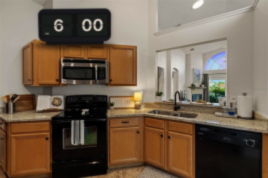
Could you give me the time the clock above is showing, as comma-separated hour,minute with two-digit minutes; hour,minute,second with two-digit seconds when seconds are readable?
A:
6,00
